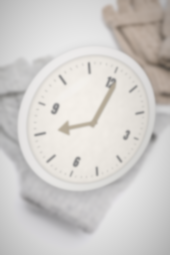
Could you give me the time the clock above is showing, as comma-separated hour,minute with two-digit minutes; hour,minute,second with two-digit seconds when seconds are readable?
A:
8,01
